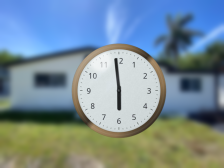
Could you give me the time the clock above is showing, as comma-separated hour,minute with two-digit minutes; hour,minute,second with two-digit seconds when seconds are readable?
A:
5,59
